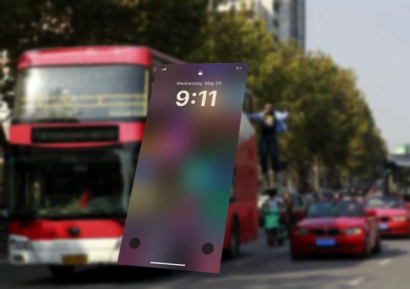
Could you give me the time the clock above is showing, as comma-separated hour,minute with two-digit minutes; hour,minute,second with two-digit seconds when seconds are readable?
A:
9,11
